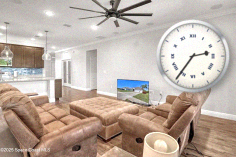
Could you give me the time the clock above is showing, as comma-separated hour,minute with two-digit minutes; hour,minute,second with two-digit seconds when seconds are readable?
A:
2,36
